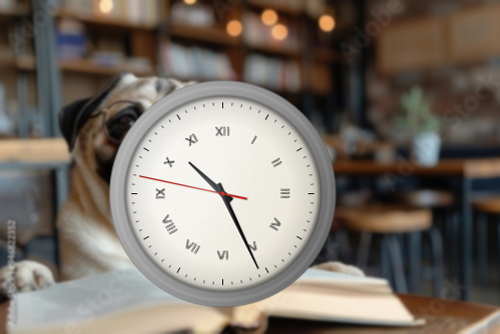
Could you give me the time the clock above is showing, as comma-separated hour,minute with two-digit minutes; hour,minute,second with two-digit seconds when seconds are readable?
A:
10,25,47
